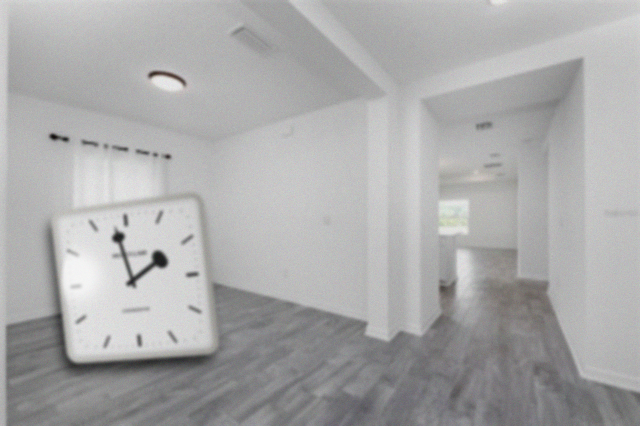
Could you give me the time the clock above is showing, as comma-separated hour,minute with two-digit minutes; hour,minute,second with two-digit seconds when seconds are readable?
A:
1,58
